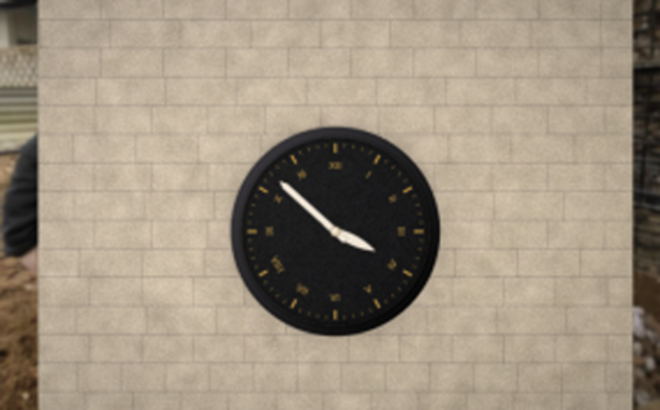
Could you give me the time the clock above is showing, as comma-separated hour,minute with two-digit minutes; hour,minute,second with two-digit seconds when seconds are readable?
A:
3,52
